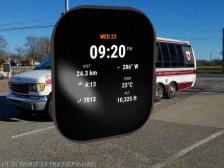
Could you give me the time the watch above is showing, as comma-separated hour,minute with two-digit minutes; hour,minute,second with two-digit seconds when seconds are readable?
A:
9,20
